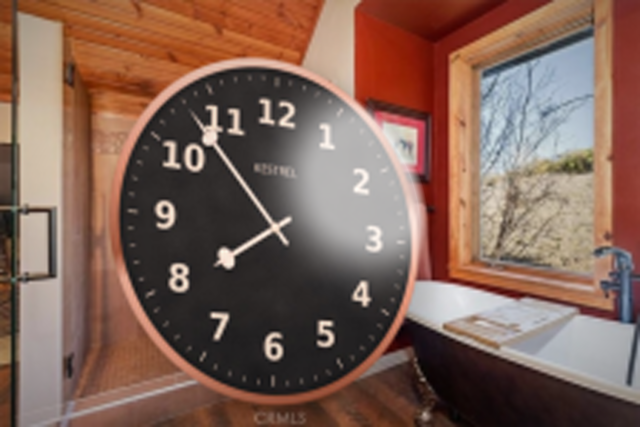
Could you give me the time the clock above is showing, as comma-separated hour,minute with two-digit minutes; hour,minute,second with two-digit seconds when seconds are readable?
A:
7,53
